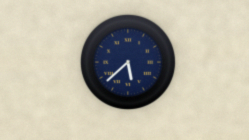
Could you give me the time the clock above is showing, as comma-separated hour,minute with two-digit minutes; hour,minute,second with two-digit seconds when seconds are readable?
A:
5,38
